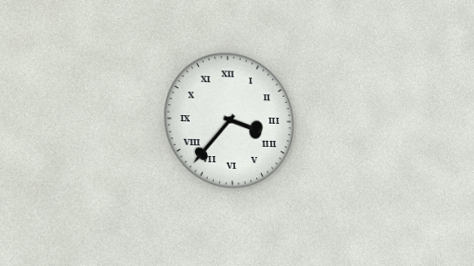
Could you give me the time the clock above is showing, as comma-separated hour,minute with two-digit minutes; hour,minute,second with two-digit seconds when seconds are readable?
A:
3,37
